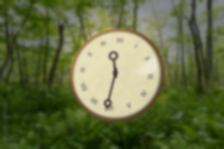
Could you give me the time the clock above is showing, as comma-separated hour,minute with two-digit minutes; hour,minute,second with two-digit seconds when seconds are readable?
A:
11,31
